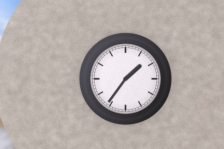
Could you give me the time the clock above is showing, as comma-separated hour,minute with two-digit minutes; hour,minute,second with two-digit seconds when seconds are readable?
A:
1,36
